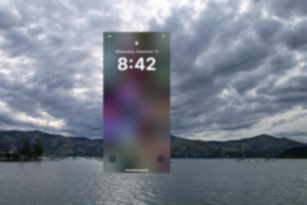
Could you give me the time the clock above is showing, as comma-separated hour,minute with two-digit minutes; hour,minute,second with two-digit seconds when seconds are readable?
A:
8,42
